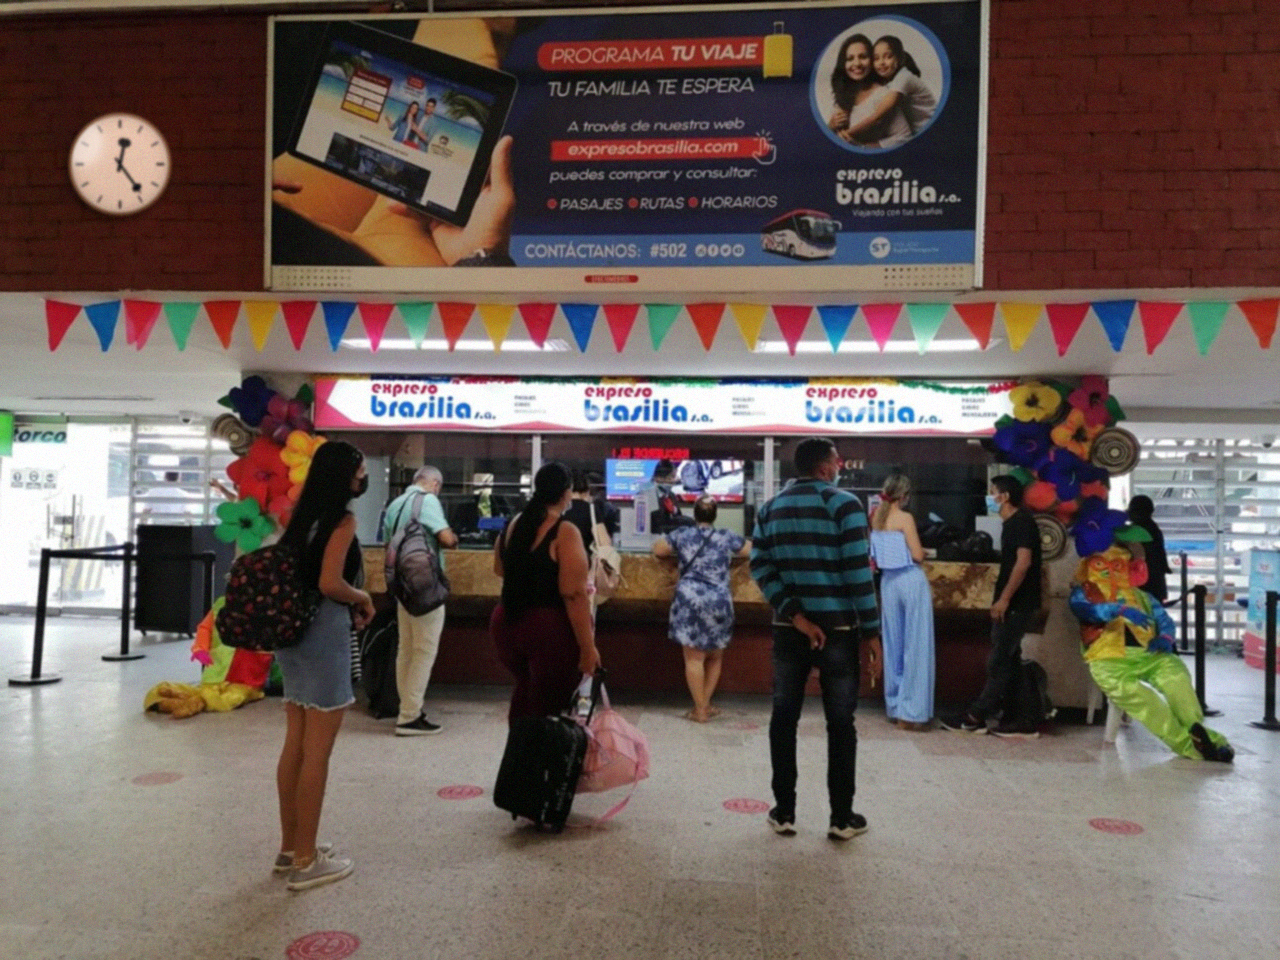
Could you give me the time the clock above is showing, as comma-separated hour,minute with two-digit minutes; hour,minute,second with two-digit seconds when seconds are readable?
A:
12,24
